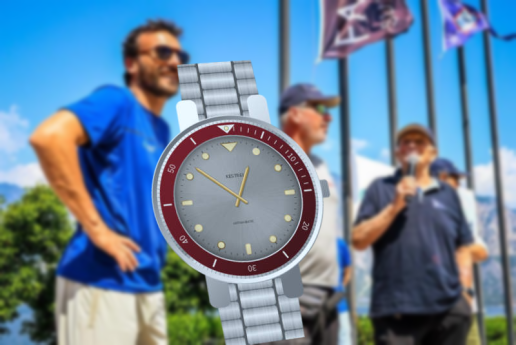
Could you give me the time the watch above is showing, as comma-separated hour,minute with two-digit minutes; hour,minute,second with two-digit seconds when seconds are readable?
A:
12,52
